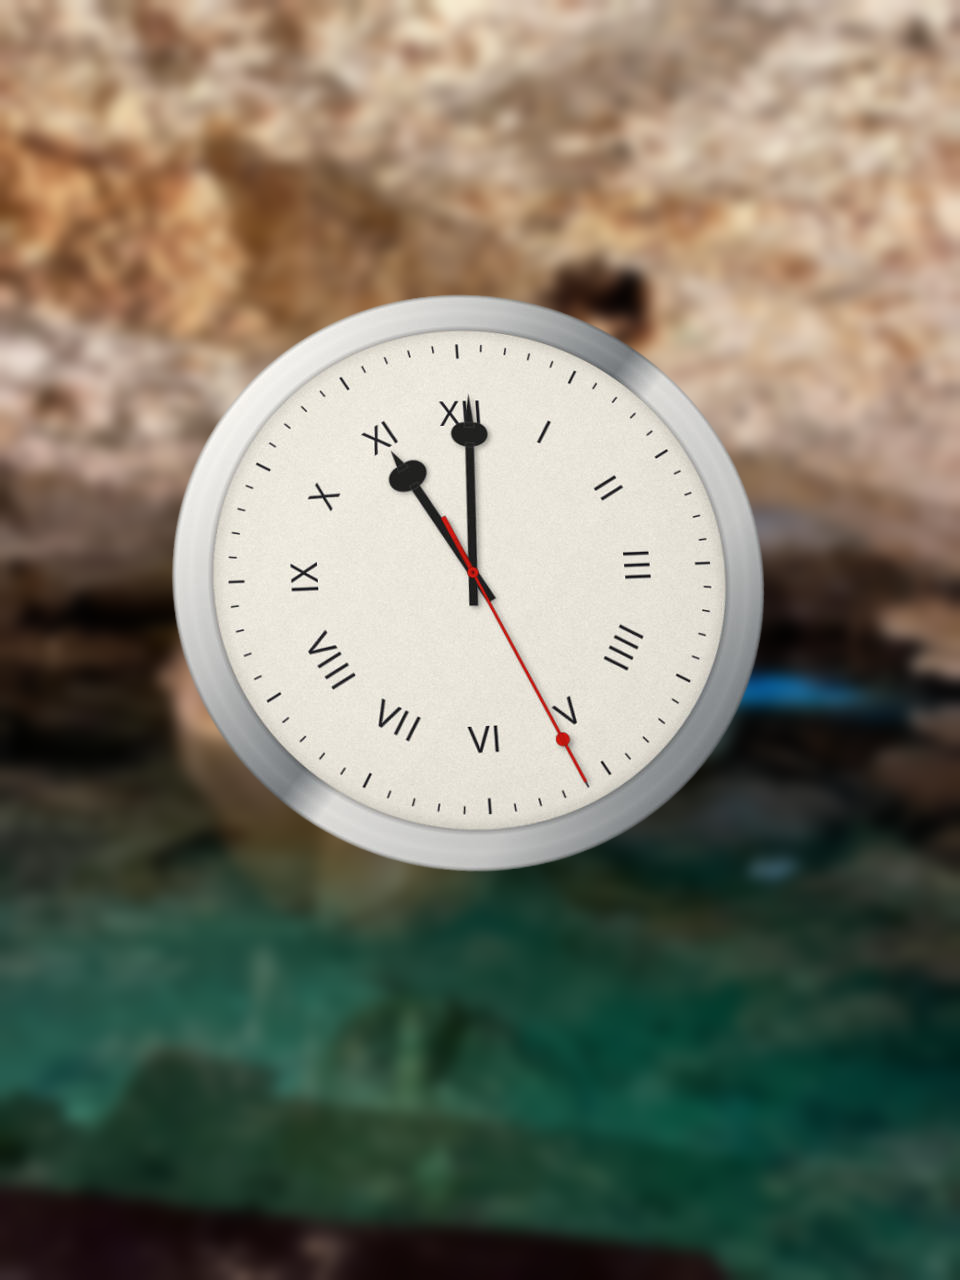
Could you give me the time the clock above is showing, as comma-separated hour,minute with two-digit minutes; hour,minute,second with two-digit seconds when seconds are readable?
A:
11,00,26
